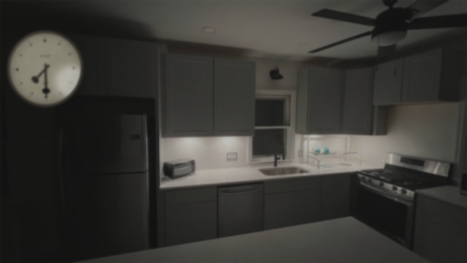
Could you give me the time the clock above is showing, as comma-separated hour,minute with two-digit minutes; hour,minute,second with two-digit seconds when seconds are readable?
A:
7,30
